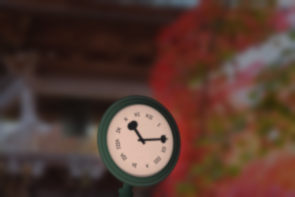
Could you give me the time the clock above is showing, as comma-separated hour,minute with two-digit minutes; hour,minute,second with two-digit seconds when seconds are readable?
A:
10,11
